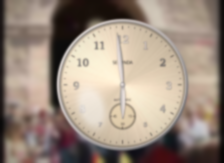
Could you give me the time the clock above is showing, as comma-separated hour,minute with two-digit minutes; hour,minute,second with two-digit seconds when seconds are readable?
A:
5,59
